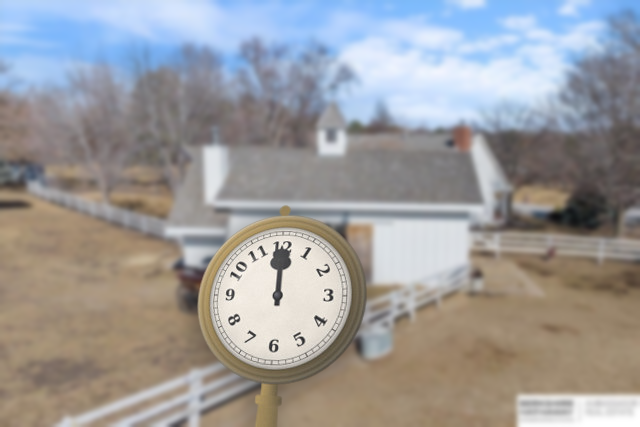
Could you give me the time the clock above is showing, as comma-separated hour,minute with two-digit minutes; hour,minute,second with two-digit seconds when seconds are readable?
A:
12,00
